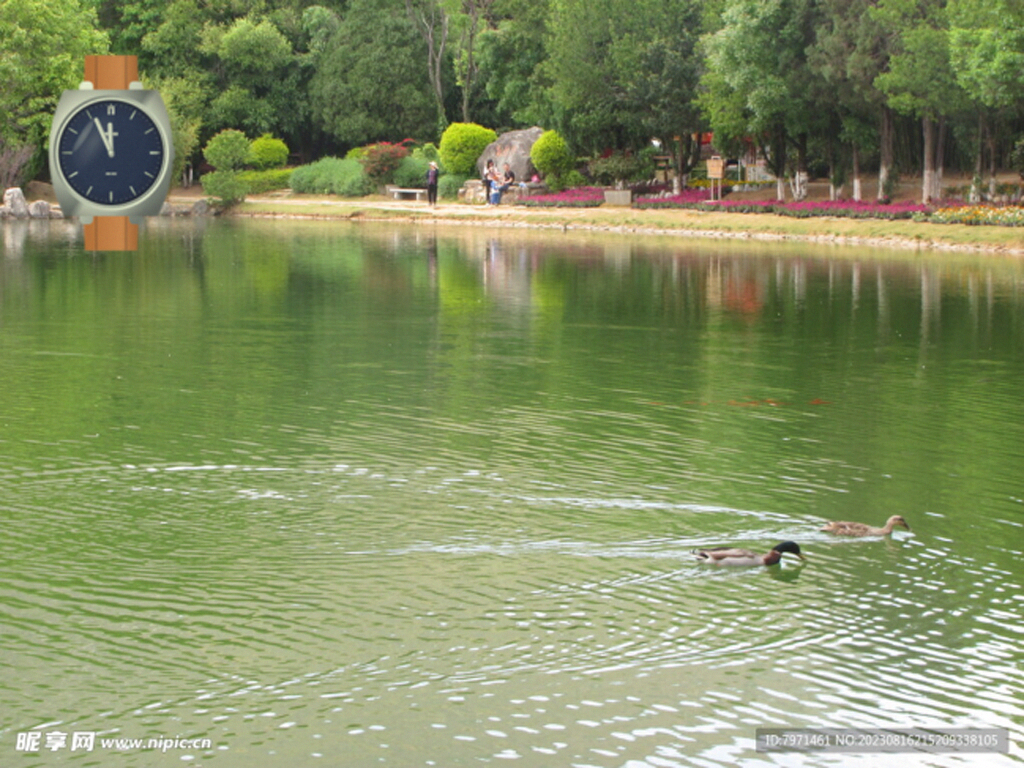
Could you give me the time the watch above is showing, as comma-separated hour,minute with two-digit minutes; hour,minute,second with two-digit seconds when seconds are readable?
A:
11,56
